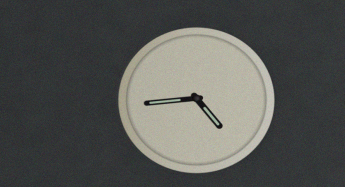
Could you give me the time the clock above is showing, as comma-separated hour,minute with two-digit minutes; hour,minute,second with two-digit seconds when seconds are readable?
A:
4,44
